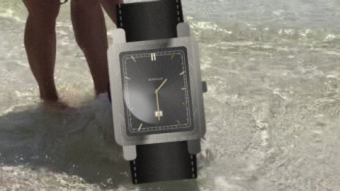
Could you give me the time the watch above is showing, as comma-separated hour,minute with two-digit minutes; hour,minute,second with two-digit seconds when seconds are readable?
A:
1,30
